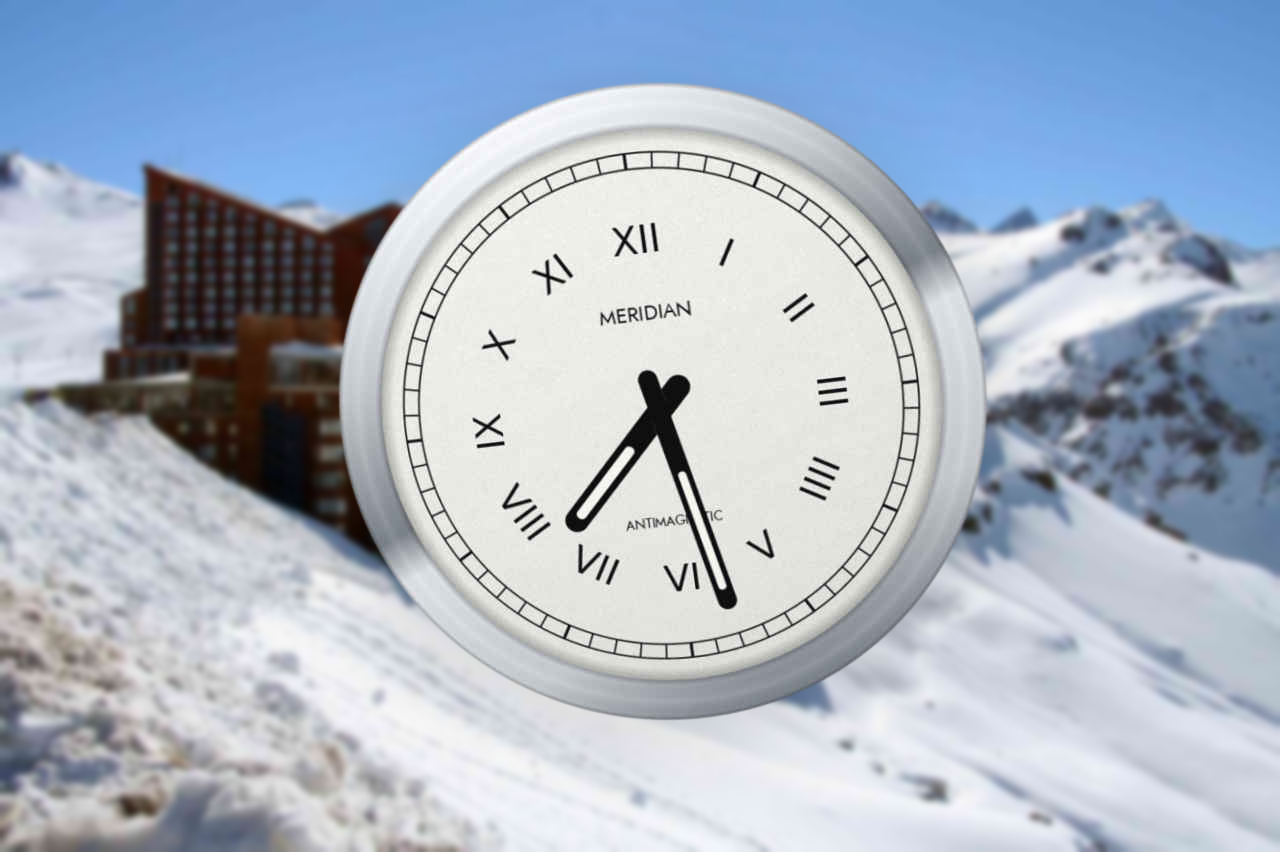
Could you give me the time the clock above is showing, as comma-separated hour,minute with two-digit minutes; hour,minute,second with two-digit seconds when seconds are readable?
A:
7,28
